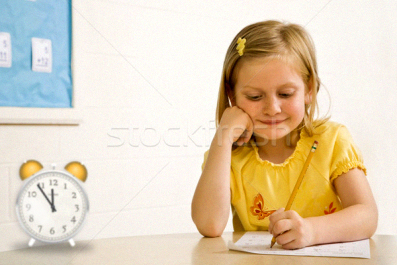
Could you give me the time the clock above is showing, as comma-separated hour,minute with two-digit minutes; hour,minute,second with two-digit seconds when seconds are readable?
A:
11,54
